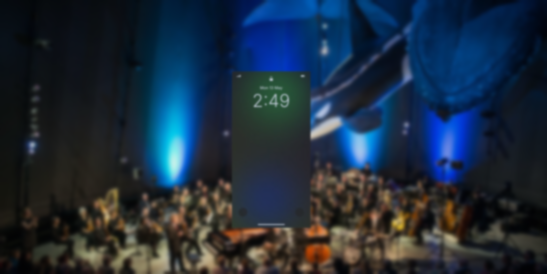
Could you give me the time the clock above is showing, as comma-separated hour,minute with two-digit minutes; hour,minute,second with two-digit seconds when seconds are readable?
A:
2,49
